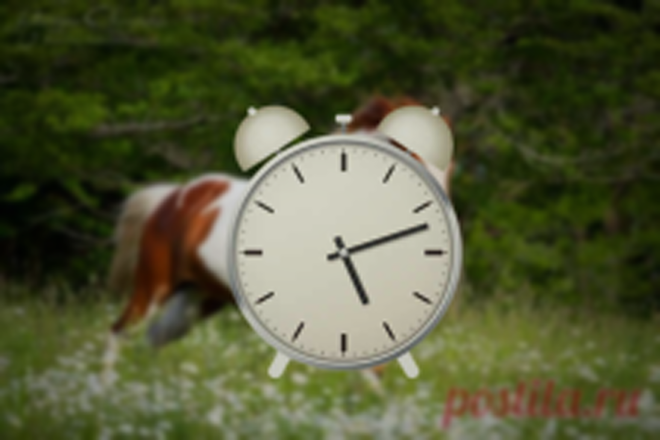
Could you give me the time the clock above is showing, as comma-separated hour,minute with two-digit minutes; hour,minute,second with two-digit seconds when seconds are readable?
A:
5,12
